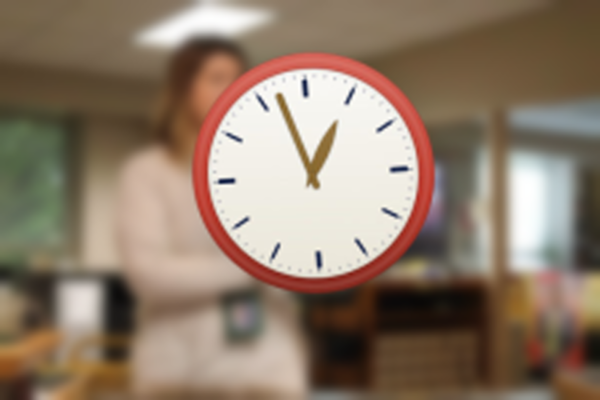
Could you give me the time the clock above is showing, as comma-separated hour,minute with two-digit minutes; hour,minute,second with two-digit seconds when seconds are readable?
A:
12,57
